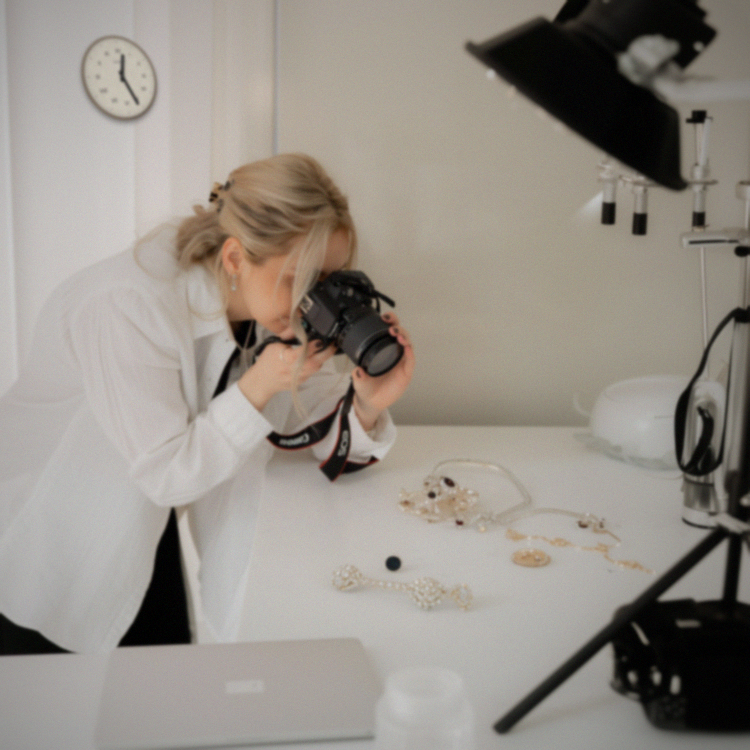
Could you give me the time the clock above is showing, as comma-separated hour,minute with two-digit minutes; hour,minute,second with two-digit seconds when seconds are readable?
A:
12,26
